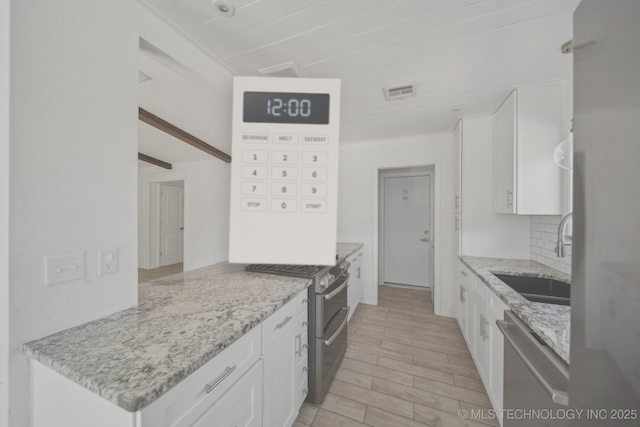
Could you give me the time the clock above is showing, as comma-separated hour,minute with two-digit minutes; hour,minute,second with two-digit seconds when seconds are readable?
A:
12,00
